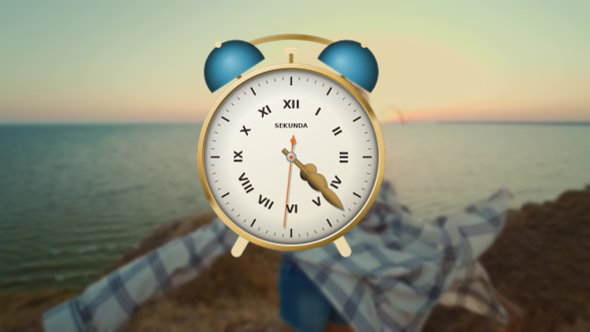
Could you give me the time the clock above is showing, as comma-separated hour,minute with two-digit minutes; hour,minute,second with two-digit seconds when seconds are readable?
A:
4,22,31
